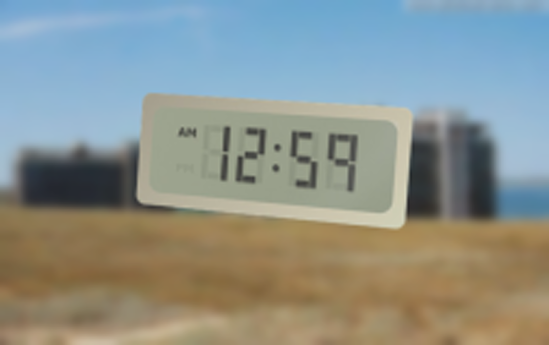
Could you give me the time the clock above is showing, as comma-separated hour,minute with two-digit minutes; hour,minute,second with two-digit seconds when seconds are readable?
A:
12,59
